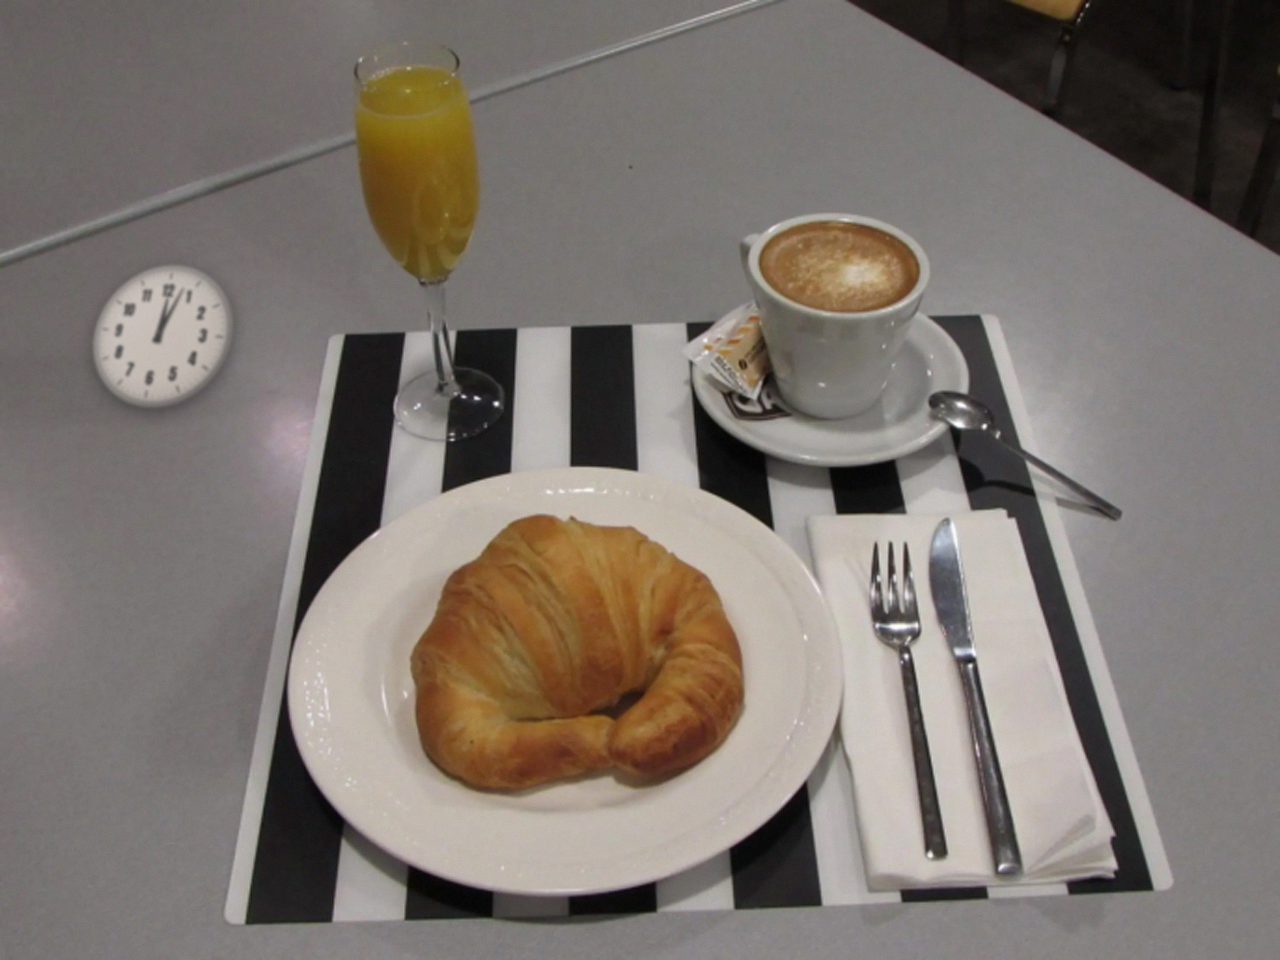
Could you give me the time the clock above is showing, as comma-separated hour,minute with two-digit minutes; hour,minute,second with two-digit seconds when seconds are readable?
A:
12,03
